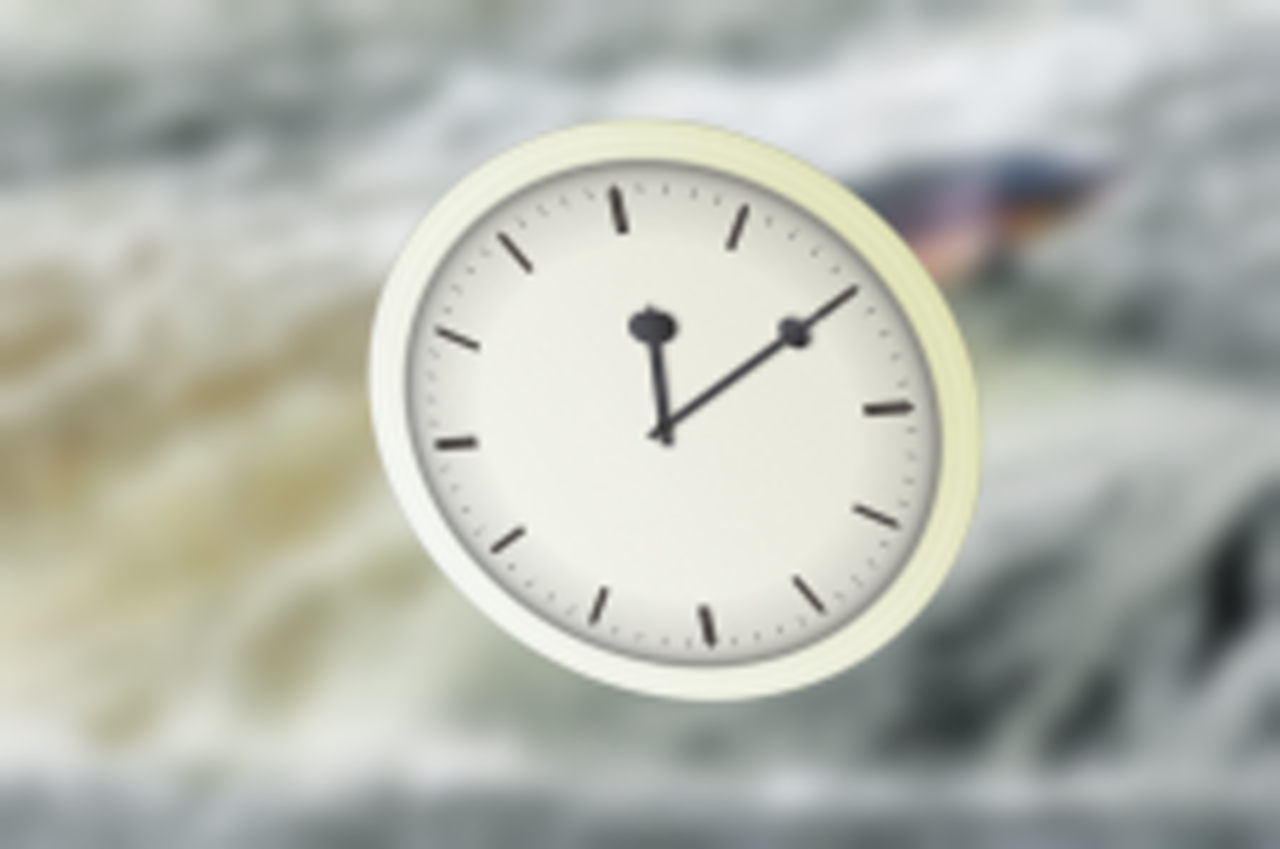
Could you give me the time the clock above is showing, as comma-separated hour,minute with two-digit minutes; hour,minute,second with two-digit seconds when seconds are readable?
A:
12,10
